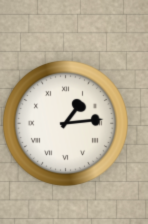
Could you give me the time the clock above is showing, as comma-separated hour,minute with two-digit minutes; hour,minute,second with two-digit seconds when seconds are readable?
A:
1,14
